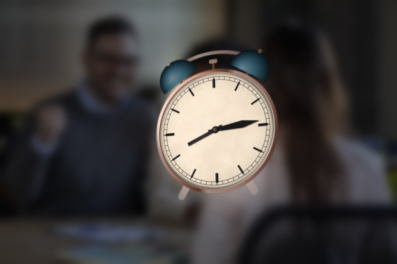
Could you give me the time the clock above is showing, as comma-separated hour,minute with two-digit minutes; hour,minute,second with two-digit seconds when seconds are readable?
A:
8,14
